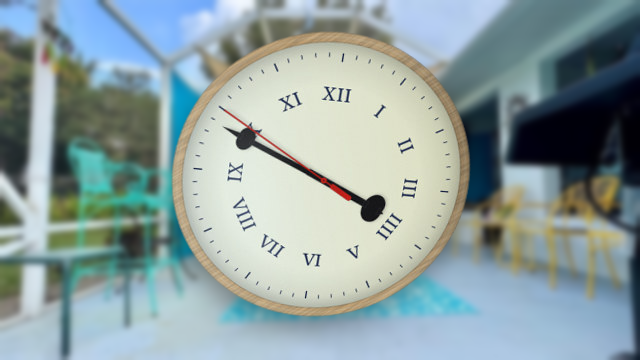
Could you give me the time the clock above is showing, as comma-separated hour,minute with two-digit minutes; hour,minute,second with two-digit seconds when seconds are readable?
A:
3,48,50
